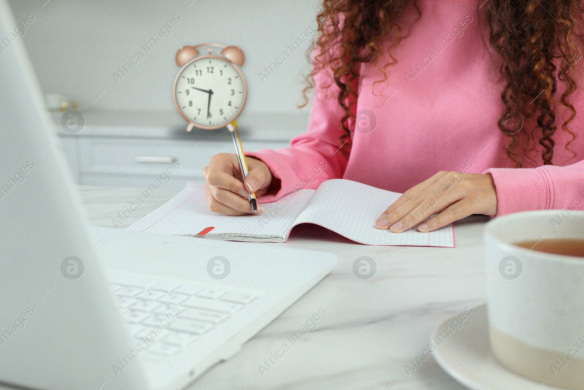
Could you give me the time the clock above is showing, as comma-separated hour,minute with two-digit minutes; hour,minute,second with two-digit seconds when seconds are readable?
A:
9,31
